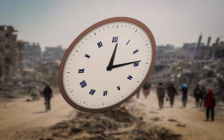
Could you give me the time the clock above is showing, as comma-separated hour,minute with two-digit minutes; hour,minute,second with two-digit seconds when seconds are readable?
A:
12,14
